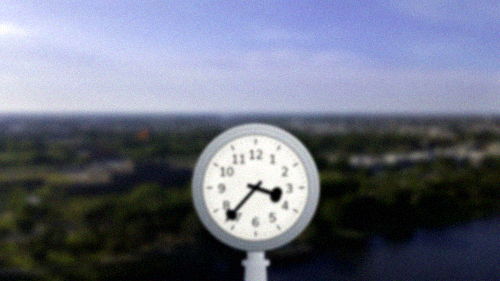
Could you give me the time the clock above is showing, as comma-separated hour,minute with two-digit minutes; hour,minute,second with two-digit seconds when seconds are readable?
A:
3,37
